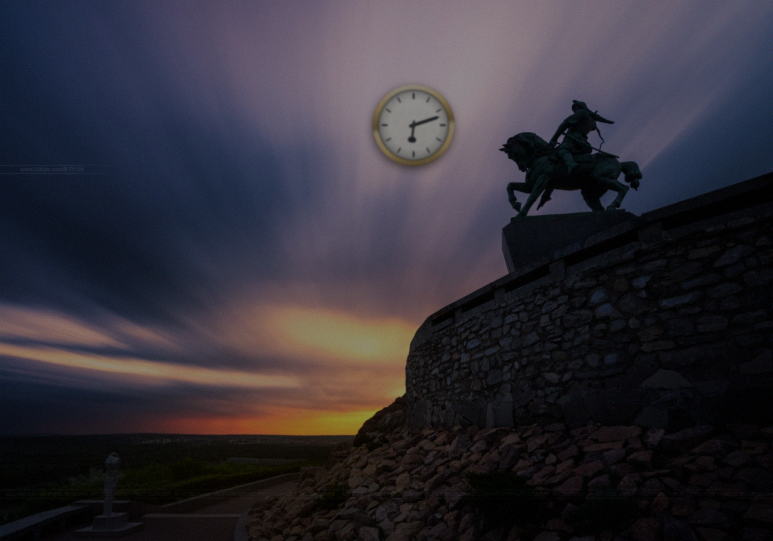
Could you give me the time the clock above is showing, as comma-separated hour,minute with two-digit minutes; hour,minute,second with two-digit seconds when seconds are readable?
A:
6,12
